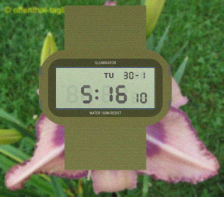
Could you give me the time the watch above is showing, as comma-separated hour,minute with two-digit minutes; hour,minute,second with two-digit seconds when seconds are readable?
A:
5,16,10
